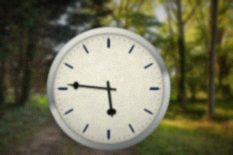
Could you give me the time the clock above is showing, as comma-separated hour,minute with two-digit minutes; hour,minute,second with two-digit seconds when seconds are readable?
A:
5,46
